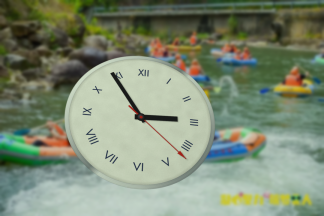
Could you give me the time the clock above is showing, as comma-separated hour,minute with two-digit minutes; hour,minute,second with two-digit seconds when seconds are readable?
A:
2,54,22
